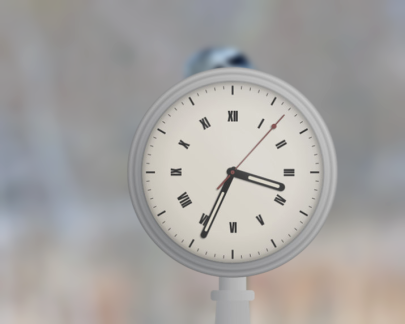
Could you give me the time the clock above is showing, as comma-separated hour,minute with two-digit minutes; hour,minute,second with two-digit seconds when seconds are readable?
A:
3,34,07
